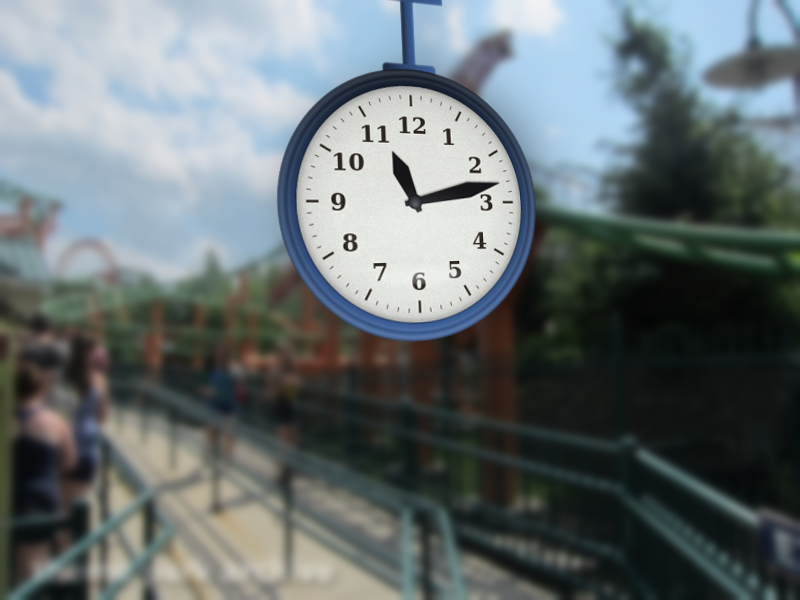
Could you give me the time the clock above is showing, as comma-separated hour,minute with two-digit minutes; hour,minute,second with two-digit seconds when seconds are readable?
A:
11,13
